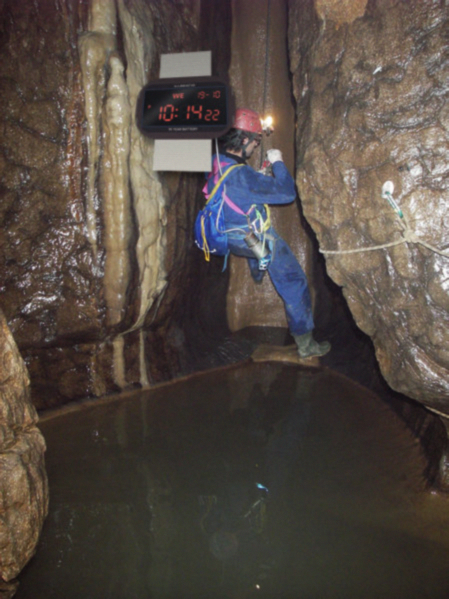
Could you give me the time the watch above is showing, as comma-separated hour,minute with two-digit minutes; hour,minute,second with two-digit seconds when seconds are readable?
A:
10,14,22
